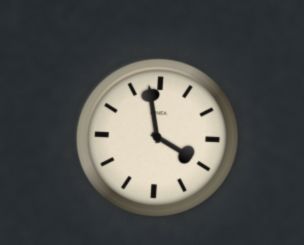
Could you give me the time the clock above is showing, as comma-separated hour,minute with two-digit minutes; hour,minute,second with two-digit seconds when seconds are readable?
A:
3,58
